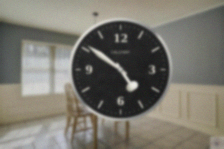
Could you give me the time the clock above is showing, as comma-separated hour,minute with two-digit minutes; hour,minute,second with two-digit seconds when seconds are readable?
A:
4,51
